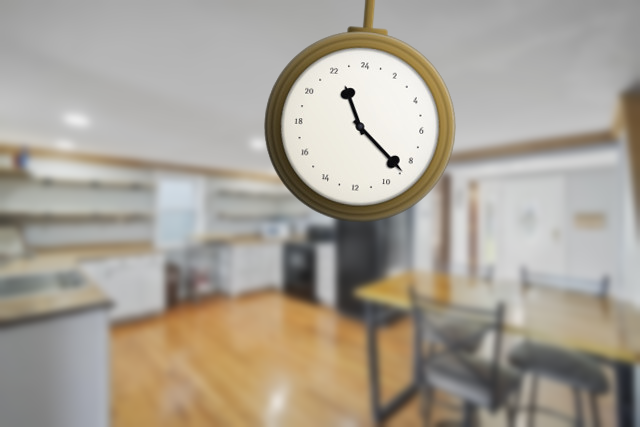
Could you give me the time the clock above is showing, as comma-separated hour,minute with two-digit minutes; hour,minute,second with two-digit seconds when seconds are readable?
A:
22,22
